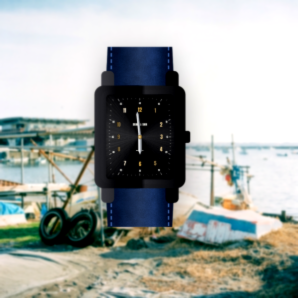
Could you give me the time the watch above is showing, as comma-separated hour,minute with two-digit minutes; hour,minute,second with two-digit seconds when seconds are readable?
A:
5,59
